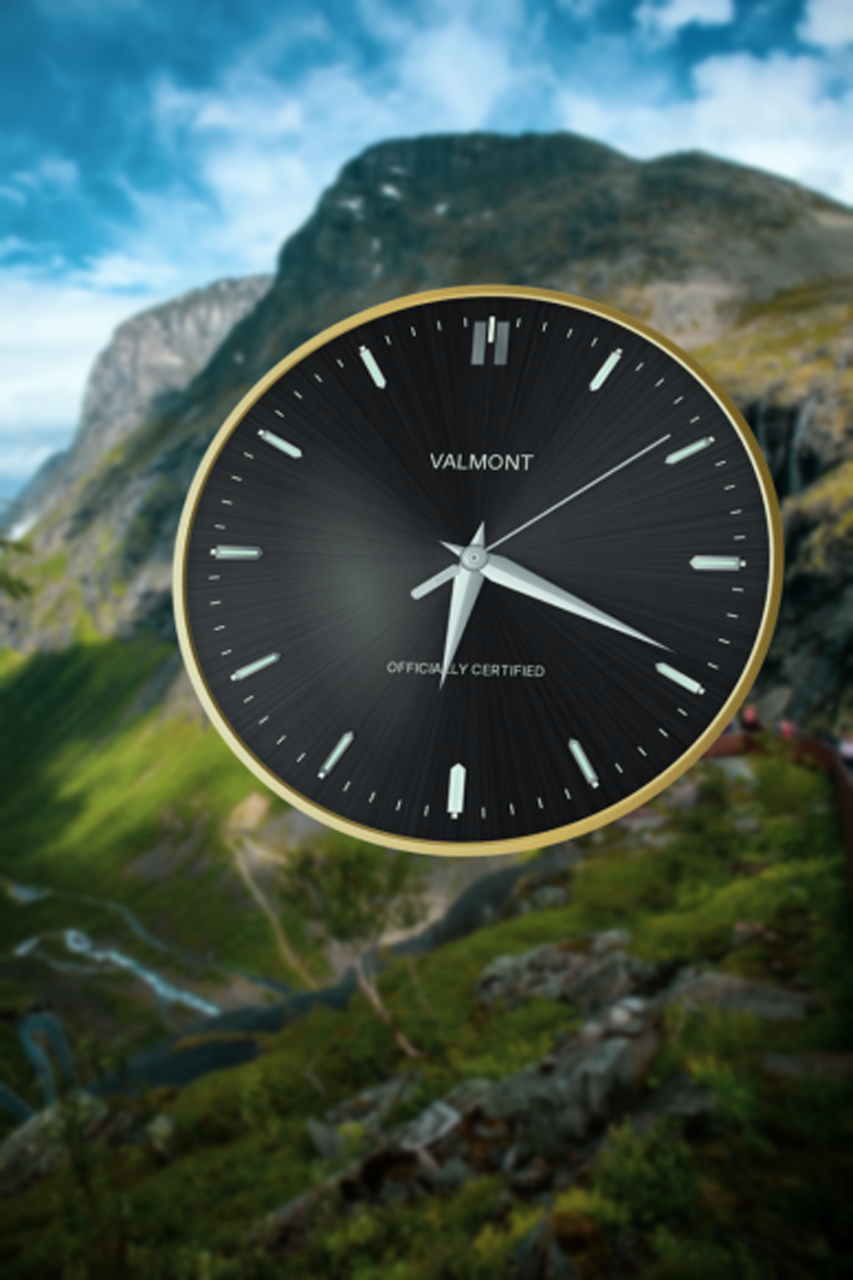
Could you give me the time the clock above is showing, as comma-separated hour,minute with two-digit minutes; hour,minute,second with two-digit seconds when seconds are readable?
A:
6,19,09
